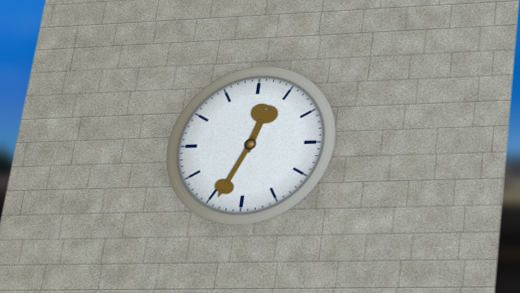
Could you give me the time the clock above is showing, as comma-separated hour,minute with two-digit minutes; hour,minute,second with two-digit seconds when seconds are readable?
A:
12,34
